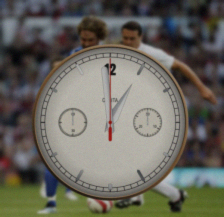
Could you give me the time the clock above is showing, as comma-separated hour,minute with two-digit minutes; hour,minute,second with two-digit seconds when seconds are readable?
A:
12,59
